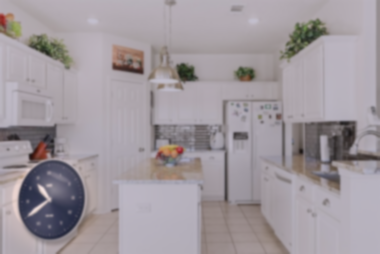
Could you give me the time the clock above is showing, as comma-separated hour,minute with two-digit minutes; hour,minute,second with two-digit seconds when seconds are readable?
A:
10,40
